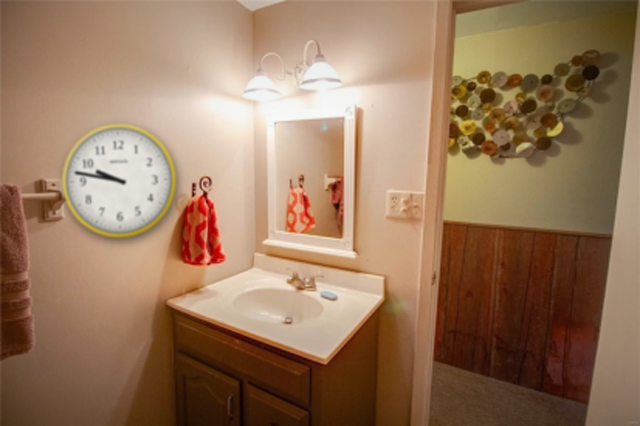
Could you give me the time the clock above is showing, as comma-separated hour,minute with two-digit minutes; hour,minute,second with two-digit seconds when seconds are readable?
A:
9,47
